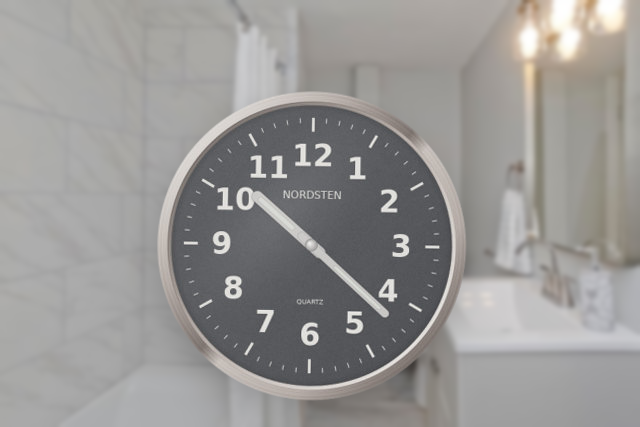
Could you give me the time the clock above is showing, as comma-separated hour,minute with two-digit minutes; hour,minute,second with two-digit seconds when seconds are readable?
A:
10,22
